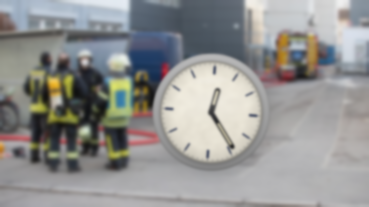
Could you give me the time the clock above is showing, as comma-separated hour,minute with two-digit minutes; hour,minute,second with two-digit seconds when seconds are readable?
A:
12,24
